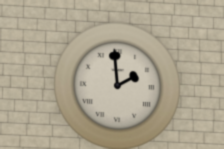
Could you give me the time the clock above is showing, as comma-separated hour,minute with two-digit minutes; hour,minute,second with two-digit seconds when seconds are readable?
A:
1,59
